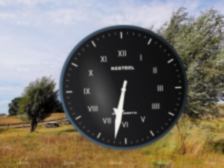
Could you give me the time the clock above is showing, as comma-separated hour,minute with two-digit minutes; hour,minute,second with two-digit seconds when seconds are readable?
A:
6,32
